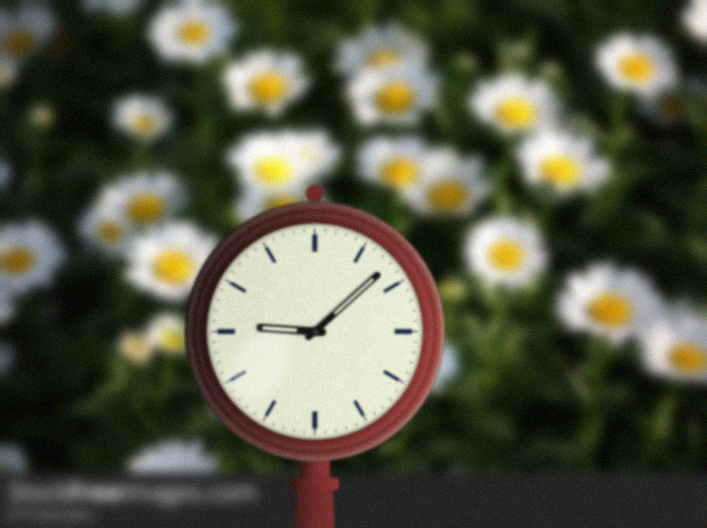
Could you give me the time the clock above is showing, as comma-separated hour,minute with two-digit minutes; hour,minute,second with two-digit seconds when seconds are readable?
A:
9,08
